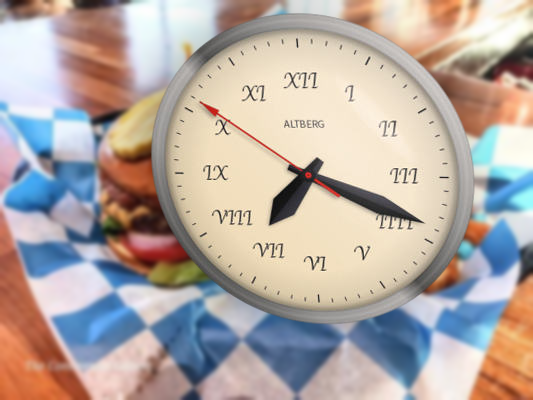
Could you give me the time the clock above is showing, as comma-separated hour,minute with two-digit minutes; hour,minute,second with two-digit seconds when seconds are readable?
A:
7,18,51
